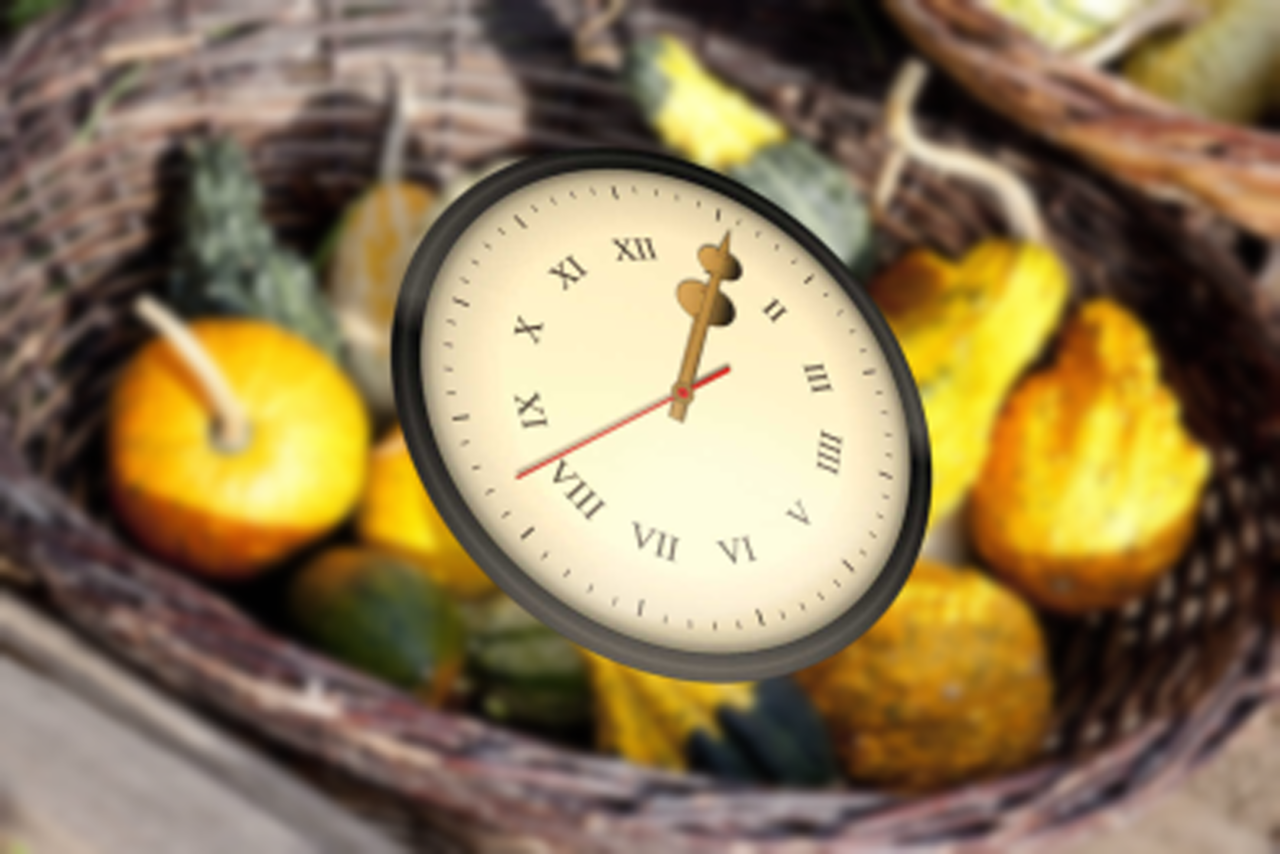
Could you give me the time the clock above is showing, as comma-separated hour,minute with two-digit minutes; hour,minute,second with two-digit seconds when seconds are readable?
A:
1,05,42
